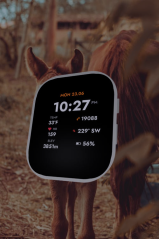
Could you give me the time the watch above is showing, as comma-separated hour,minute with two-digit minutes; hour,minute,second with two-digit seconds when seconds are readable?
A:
10,27
